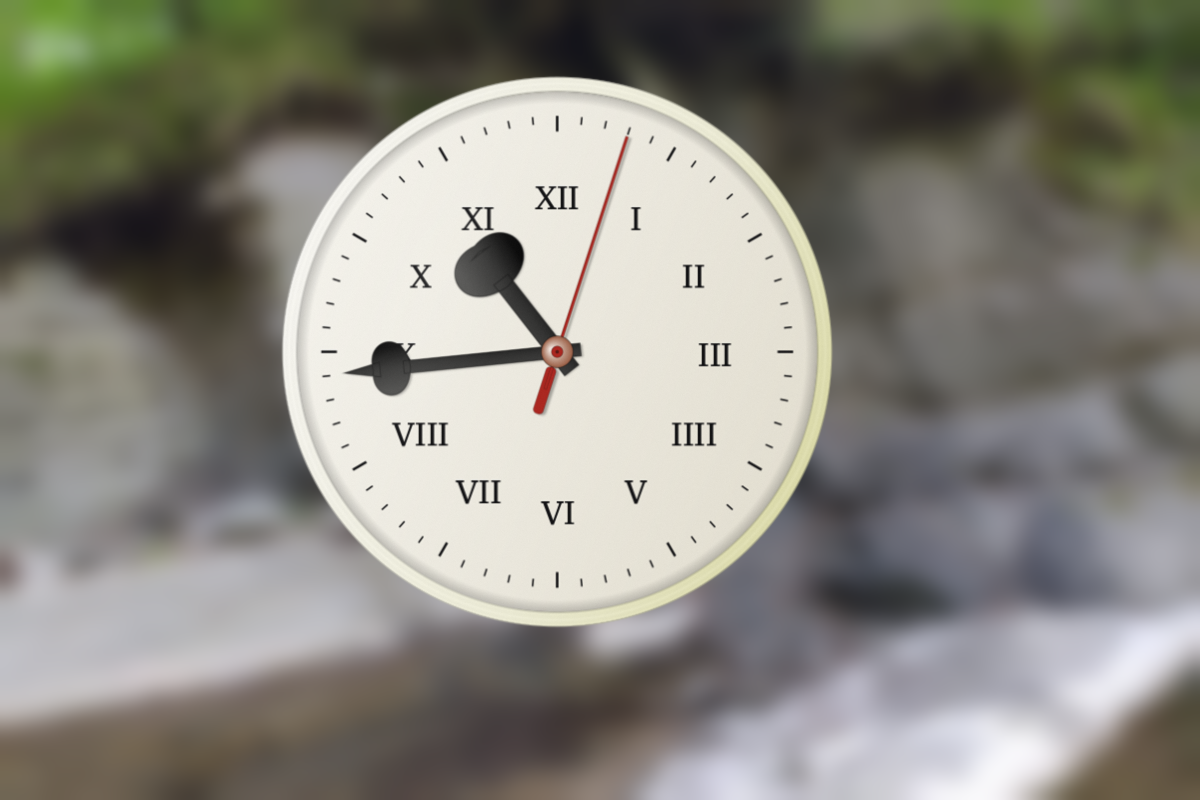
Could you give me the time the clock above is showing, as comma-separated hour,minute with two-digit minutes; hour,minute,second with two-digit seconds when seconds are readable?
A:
10,44,03
